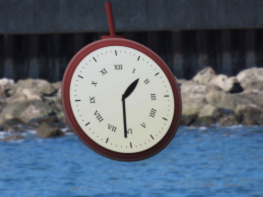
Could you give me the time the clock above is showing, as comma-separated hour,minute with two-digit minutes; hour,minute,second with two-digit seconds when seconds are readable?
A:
1,31
